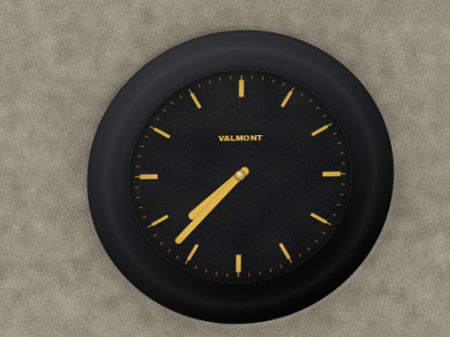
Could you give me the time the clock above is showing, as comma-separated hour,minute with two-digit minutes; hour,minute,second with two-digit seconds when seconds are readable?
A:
7,37
